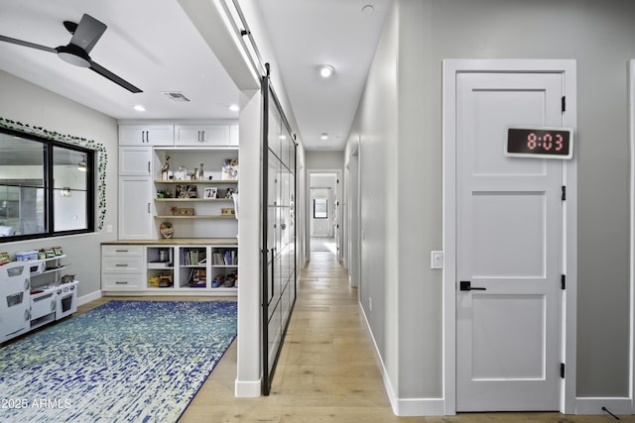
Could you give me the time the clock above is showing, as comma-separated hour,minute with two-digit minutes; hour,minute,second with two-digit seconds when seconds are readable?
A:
8,03
